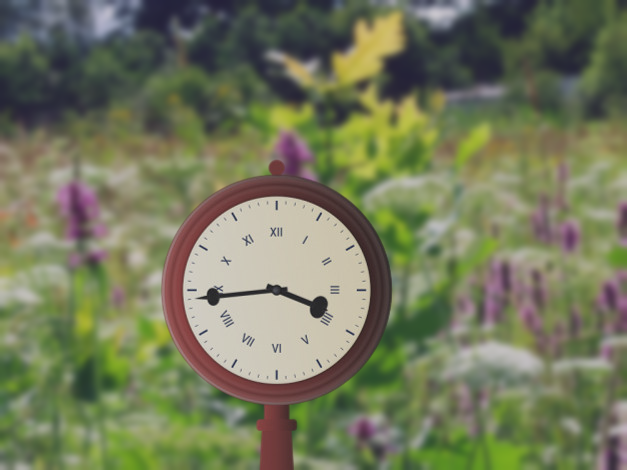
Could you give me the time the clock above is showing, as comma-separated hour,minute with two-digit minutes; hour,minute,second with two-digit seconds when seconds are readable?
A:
3,44
